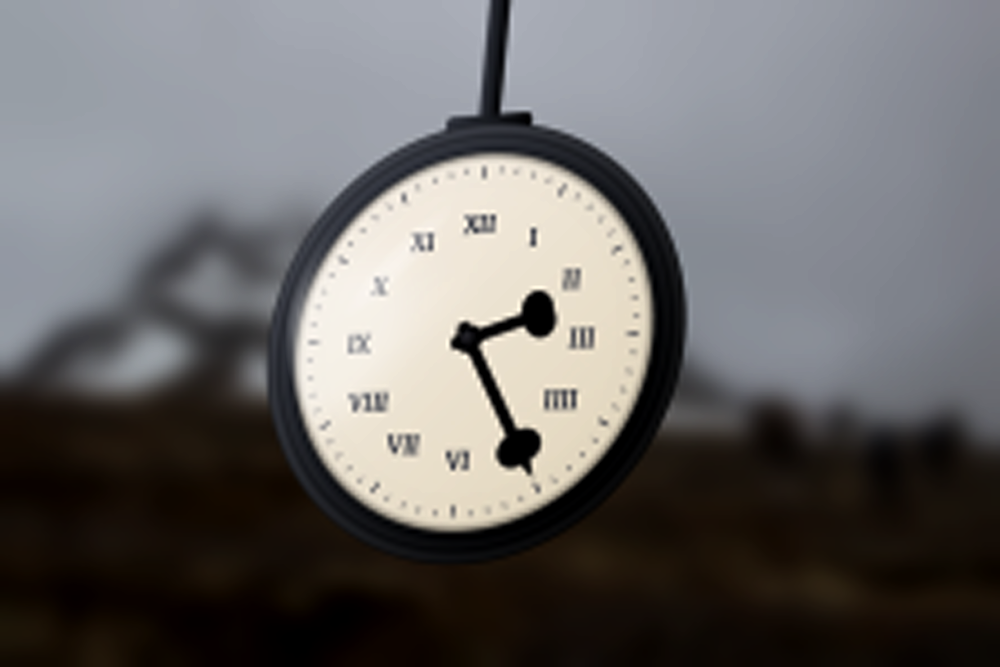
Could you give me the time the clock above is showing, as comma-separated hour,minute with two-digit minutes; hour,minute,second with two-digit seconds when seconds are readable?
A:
2,25
